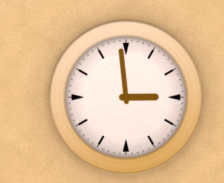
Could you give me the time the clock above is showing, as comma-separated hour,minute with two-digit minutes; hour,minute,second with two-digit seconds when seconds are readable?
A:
2,59
